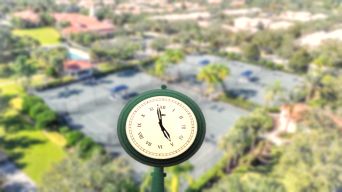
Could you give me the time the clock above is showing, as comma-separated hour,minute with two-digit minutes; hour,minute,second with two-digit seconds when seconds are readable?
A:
4,58
